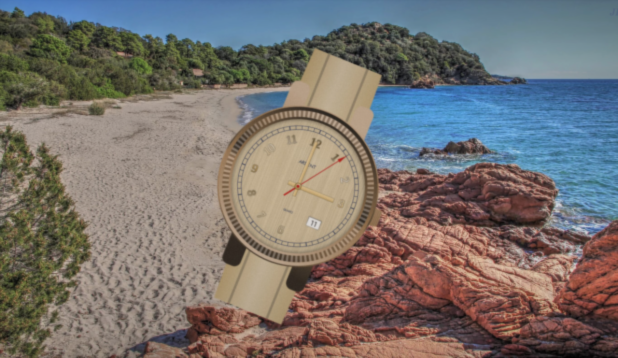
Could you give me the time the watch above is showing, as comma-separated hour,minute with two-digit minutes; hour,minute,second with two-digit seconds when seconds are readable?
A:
3,00,06
